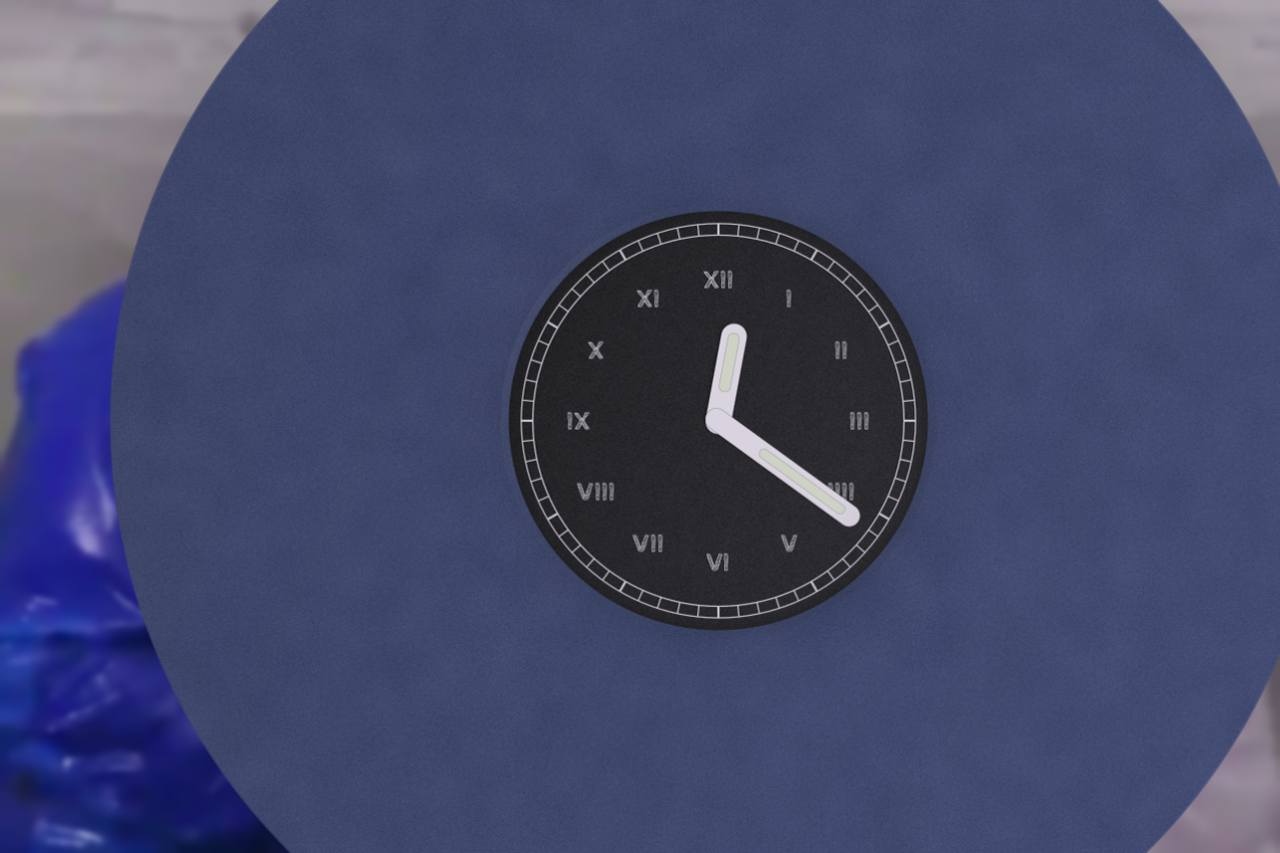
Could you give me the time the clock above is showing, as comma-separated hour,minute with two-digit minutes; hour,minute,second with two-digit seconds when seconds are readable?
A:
12,21
